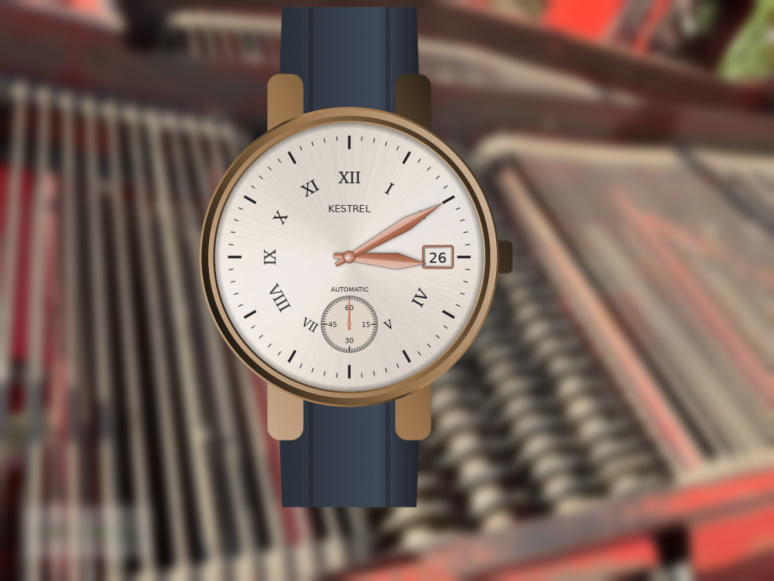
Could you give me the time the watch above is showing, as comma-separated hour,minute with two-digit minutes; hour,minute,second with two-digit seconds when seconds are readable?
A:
3,10
